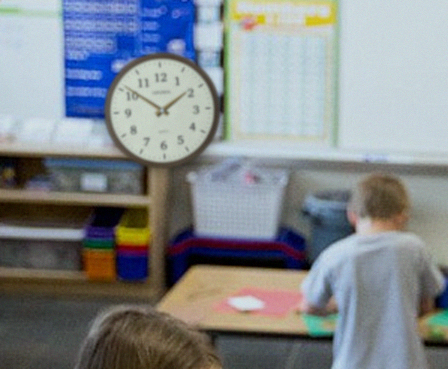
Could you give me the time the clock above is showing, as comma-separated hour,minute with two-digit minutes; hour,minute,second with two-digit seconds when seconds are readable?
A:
1,51
